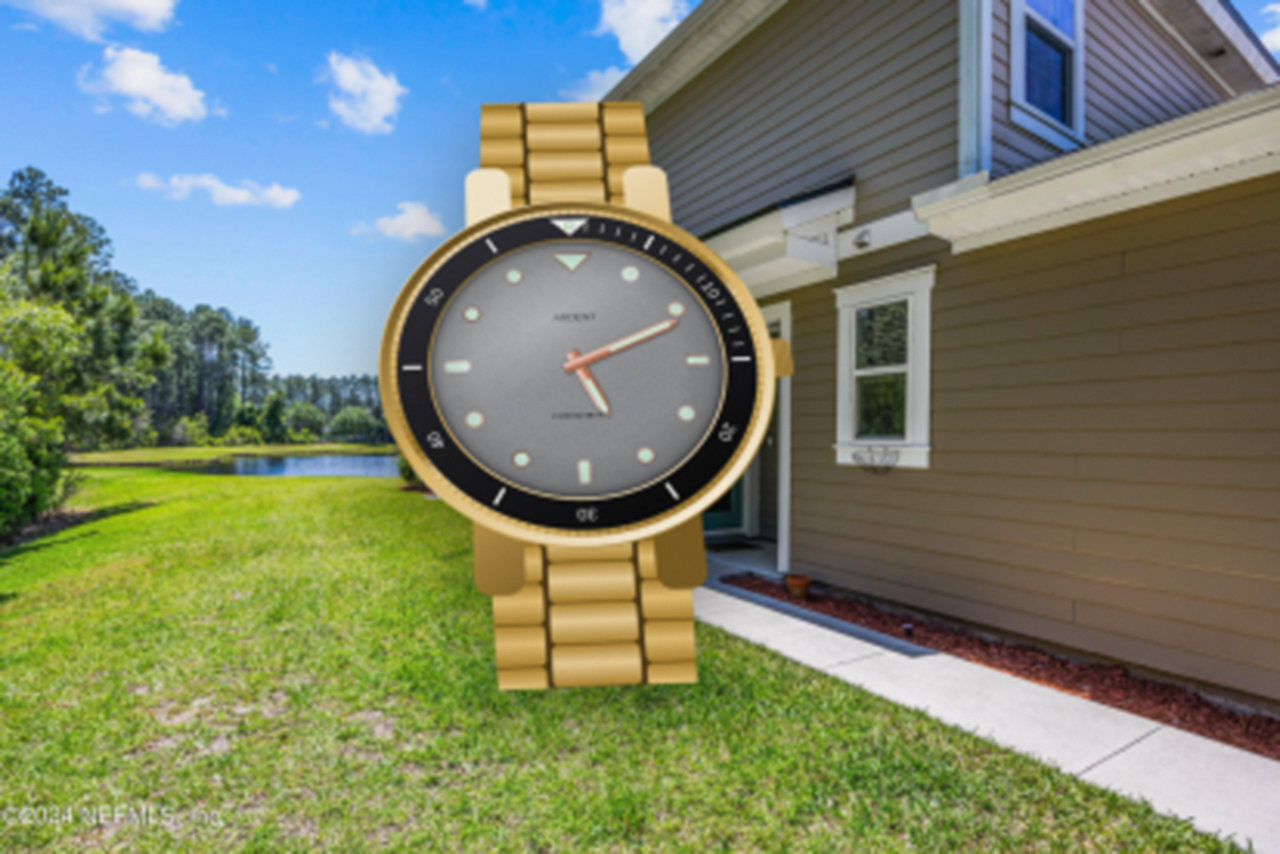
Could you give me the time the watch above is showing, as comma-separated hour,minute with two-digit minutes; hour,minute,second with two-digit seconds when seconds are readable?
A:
5,11
